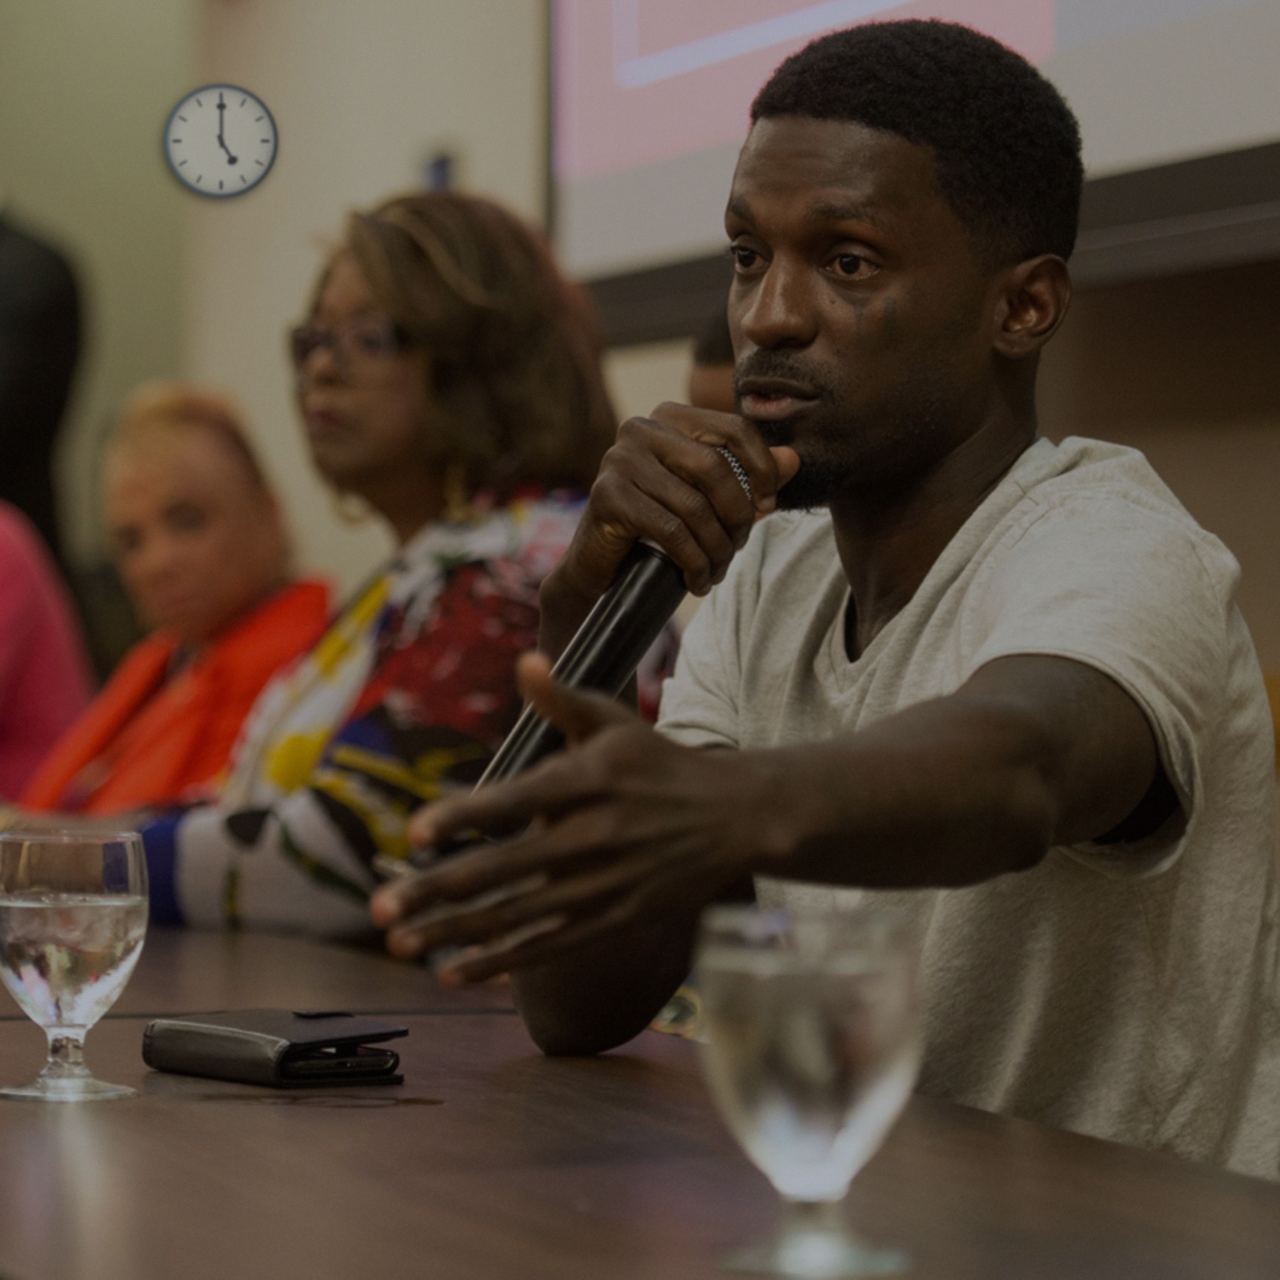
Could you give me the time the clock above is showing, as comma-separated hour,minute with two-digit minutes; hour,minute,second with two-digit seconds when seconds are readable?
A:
5,00
